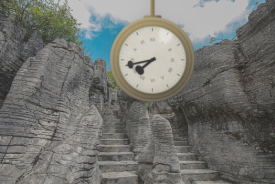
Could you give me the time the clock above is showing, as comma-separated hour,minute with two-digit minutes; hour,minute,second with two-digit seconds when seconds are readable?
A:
7,43
